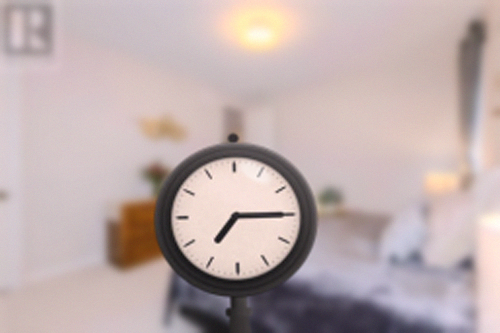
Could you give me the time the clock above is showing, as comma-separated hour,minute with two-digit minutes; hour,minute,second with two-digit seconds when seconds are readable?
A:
7,15
